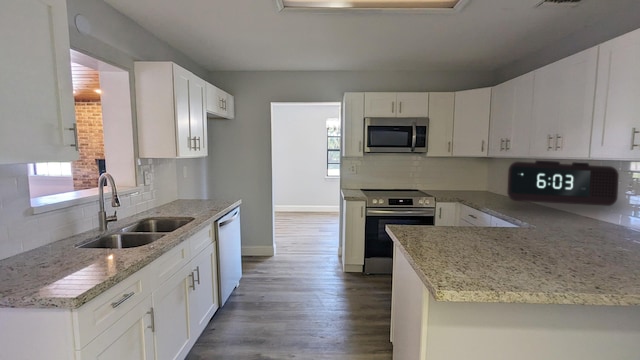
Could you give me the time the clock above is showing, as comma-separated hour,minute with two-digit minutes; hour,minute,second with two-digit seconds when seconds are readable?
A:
6,03
